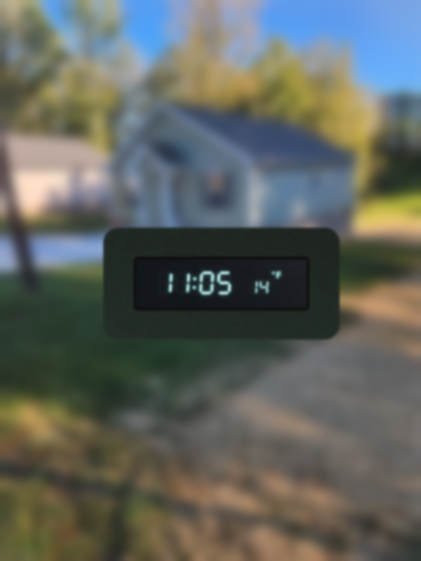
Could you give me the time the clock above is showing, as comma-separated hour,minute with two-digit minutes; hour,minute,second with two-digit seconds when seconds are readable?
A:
11,05
